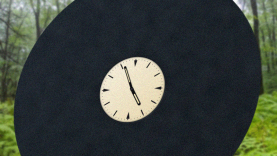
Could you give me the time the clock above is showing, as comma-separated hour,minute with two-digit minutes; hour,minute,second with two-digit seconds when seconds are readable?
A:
4,56
